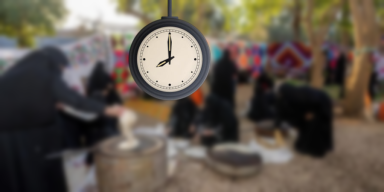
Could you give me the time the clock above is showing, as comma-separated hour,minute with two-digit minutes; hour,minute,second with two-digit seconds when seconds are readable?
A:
8,00
